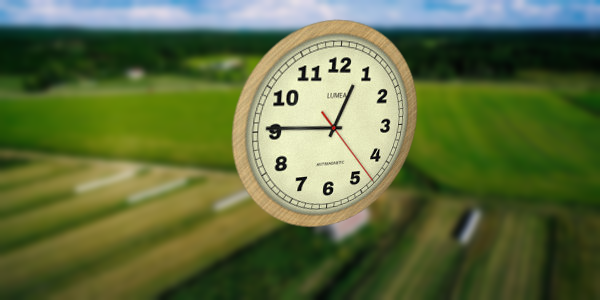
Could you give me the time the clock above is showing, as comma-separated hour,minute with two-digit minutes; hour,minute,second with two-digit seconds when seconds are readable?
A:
12,45,23
